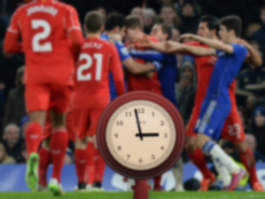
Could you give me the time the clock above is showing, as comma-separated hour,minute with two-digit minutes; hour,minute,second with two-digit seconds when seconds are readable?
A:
2,58
